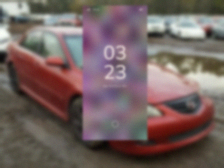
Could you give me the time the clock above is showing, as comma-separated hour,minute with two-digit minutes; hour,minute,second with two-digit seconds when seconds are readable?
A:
3,23
